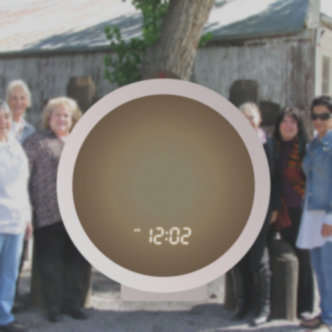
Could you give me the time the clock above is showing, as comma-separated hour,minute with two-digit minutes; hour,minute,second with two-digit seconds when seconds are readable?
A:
12,02
